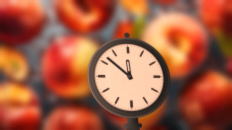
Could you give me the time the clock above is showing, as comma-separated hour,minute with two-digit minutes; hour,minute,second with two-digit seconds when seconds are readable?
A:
11,52
